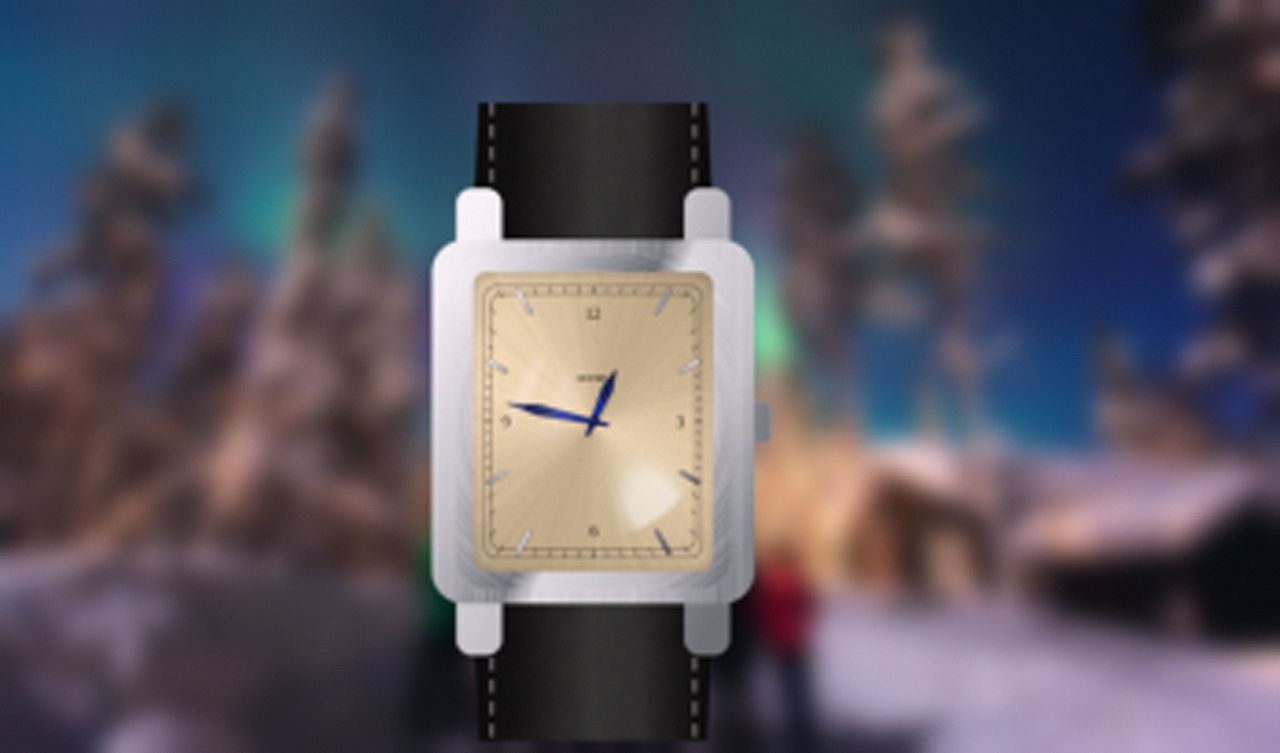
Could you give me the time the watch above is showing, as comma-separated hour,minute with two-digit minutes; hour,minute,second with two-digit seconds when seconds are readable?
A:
12,47
